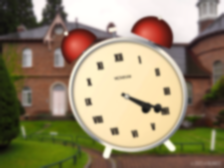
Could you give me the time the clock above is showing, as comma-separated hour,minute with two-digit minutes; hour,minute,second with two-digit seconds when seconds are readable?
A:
4,20
